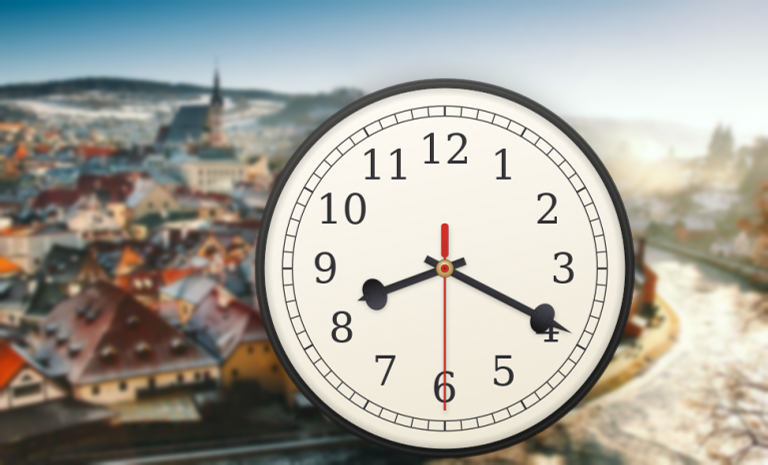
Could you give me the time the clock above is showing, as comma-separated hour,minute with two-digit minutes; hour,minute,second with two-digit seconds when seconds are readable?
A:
8,19,30
